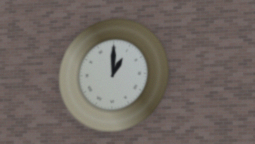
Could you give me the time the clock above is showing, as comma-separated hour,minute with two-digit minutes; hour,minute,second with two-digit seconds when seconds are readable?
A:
1,00
